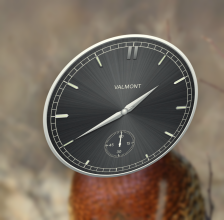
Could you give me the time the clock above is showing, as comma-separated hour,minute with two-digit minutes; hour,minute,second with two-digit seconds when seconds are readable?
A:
1,40
